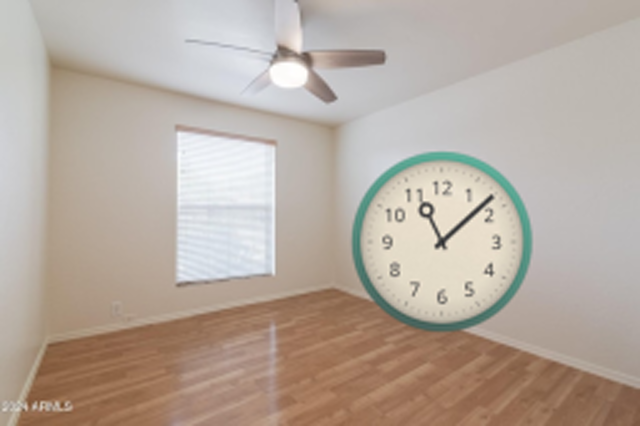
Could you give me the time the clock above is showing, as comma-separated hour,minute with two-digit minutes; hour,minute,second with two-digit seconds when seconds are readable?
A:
11,08
